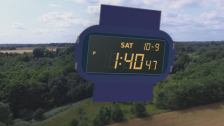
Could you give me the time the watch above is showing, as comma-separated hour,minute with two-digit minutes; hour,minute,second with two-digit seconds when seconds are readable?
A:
1,40,47
